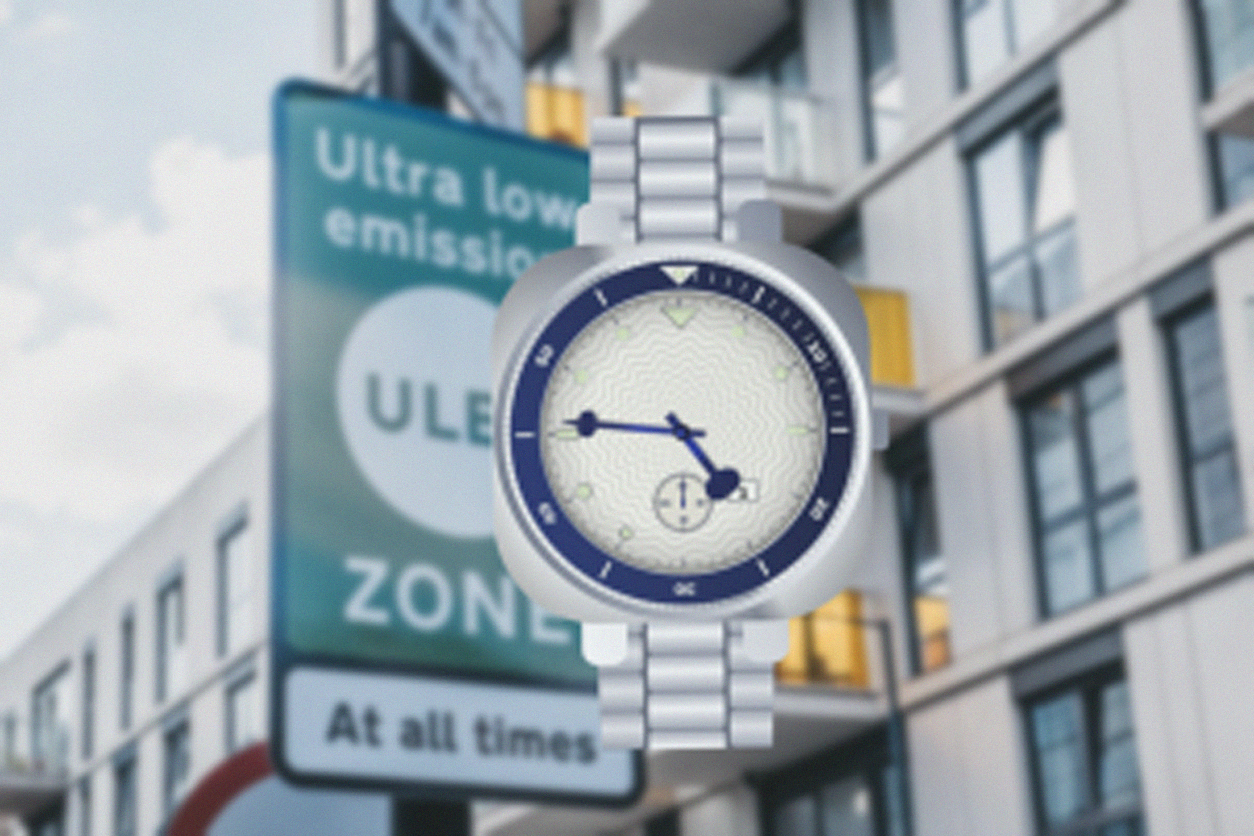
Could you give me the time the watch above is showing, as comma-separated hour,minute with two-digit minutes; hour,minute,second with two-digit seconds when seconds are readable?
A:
4,46
